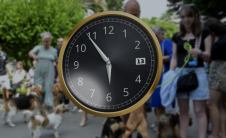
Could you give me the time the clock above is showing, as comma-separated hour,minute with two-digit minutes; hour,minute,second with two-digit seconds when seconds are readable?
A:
5,54
